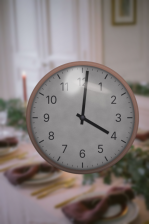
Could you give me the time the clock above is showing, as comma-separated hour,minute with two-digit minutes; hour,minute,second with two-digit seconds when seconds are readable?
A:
4,01
